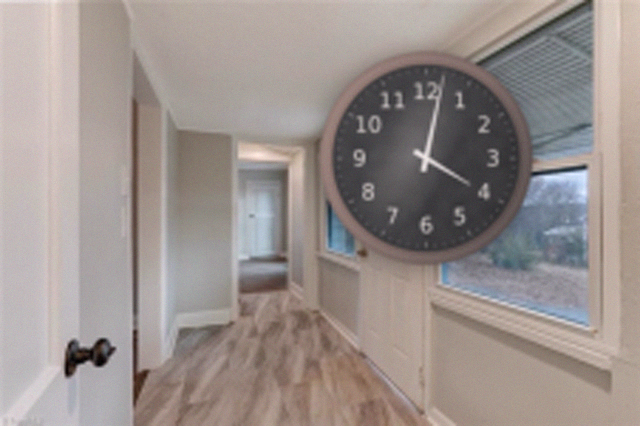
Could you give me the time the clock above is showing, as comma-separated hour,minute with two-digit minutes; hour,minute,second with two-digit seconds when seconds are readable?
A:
4,02
